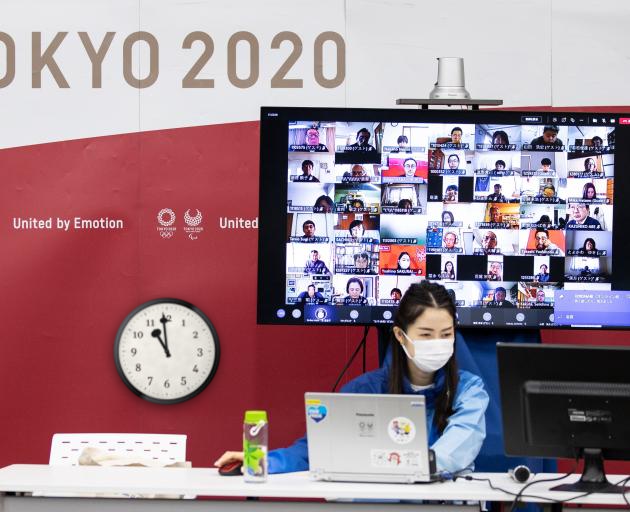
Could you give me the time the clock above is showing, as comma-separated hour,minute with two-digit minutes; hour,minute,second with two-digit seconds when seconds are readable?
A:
10,59
